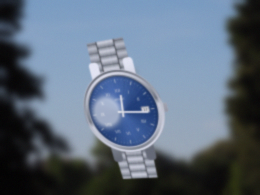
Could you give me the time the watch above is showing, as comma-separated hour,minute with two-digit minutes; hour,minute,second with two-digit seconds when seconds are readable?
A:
12,16
